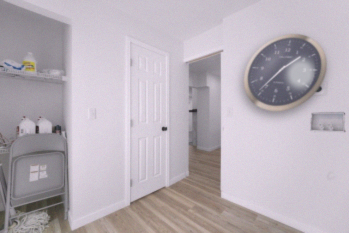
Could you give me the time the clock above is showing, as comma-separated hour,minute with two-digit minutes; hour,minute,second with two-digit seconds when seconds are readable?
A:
1,36
